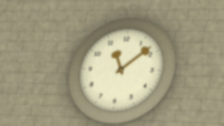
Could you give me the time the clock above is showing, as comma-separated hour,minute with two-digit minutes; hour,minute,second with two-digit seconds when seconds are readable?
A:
11,08
